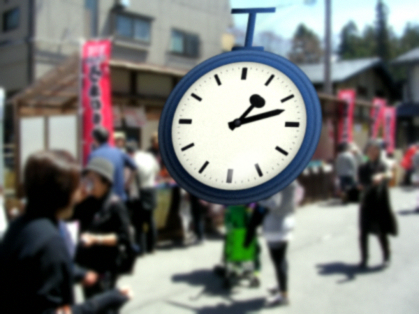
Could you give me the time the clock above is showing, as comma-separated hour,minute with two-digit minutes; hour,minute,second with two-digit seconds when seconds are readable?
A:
1,12
